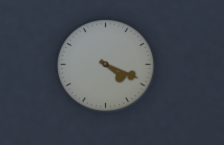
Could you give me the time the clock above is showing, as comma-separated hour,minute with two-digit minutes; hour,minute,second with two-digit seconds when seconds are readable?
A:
4,19
